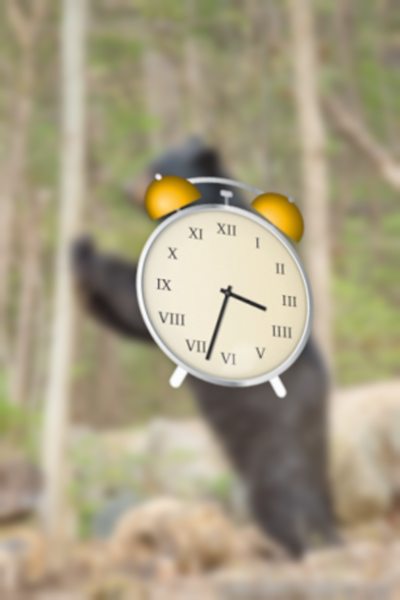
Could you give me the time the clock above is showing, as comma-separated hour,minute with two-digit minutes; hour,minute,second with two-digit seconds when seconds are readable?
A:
3,33
